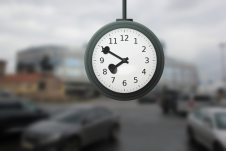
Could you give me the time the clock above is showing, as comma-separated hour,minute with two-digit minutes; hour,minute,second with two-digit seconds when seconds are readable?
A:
7,50
